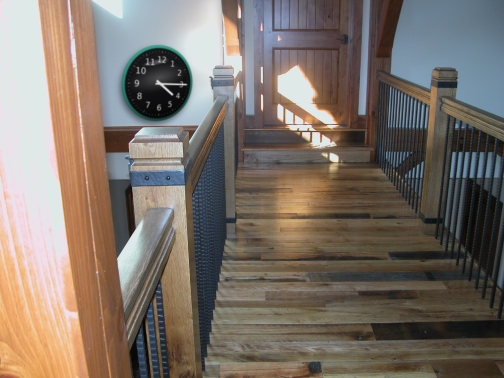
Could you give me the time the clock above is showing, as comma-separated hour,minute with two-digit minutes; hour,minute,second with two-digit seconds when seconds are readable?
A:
4,15
